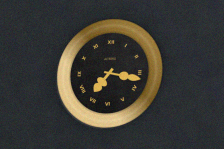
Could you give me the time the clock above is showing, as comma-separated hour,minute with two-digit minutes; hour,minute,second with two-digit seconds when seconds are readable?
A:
7,17
